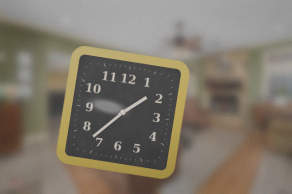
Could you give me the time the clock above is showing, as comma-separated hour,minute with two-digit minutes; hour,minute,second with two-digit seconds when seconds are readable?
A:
1,37
